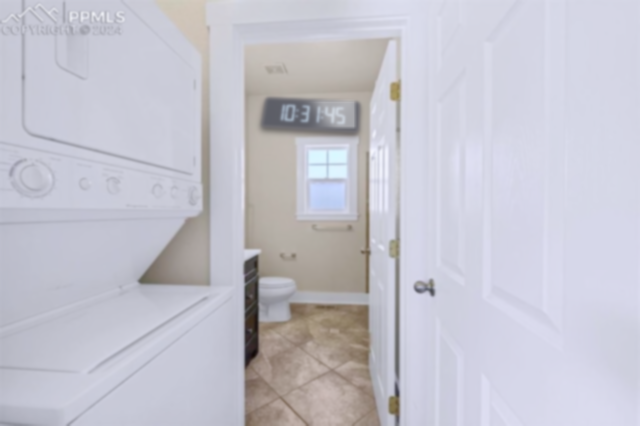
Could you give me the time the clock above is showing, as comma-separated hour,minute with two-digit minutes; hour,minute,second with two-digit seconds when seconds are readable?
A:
10,31,45
